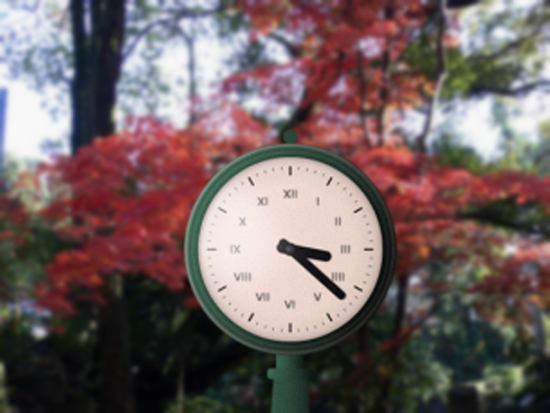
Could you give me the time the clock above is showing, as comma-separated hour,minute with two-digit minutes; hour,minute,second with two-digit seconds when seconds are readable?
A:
3,22
